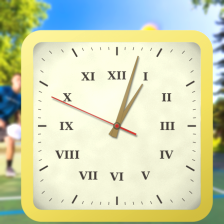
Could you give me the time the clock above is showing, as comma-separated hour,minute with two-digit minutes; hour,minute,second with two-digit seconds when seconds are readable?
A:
1,02,49
